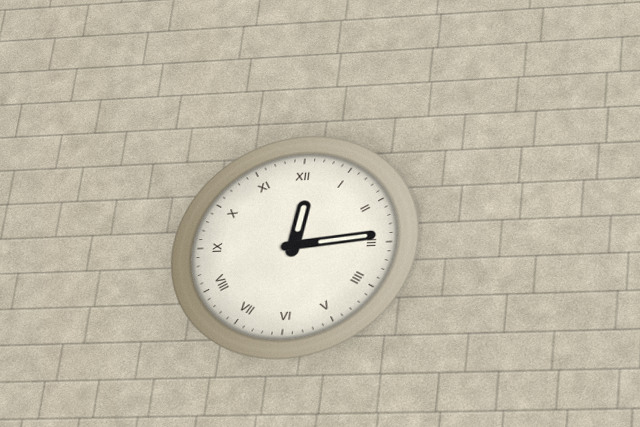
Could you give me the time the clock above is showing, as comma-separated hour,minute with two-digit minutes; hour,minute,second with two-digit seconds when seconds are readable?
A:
12,14
